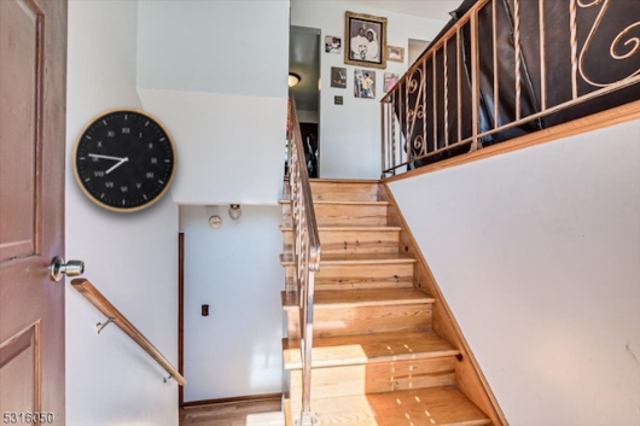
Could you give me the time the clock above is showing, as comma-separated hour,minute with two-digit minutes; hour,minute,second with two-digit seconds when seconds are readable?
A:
7,46
